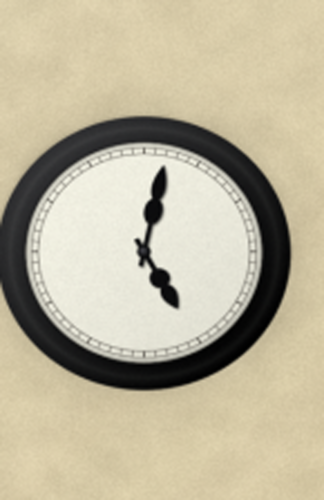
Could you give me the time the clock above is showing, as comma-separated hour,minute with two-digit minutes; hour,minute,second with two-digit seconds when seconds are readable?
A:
5,02
